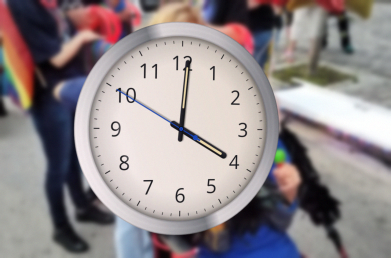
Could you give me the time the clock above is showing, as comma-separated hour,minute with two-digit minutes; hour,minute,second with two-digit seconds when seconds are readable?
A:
4,00,50
